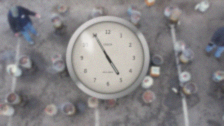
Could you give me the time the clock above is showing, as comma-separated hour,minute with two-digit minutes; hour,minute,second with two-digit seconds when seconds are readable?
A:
4,55
